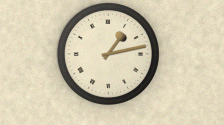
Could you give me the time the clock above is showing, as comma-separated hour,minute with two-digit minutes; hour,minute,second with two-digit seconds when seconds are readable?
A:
1,13
